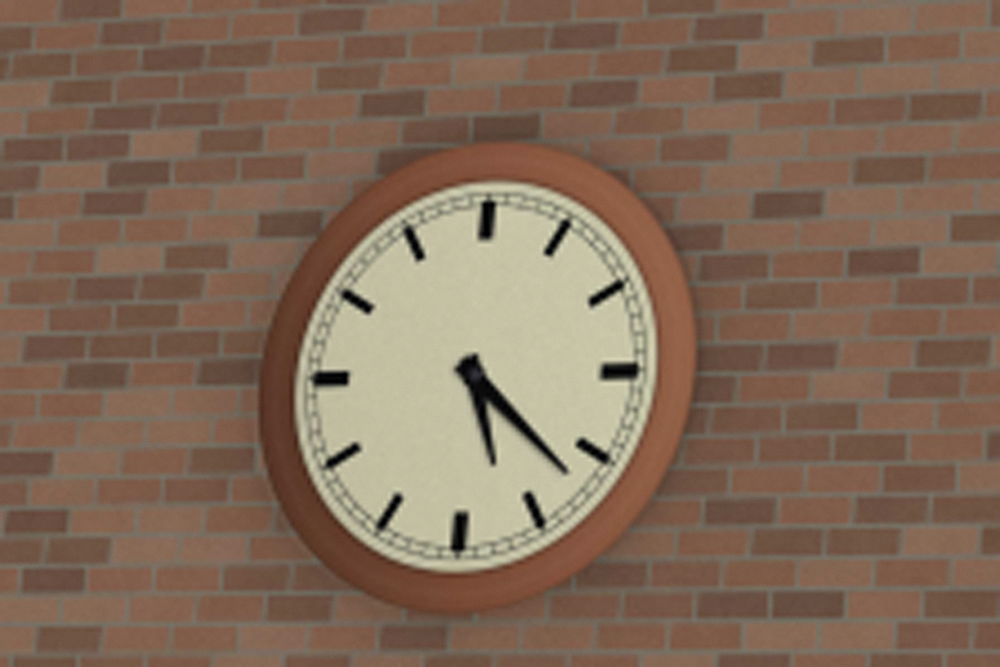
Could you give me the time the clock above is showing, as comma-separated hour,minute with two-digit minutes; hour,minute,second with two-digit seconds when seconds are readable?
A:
5,22
